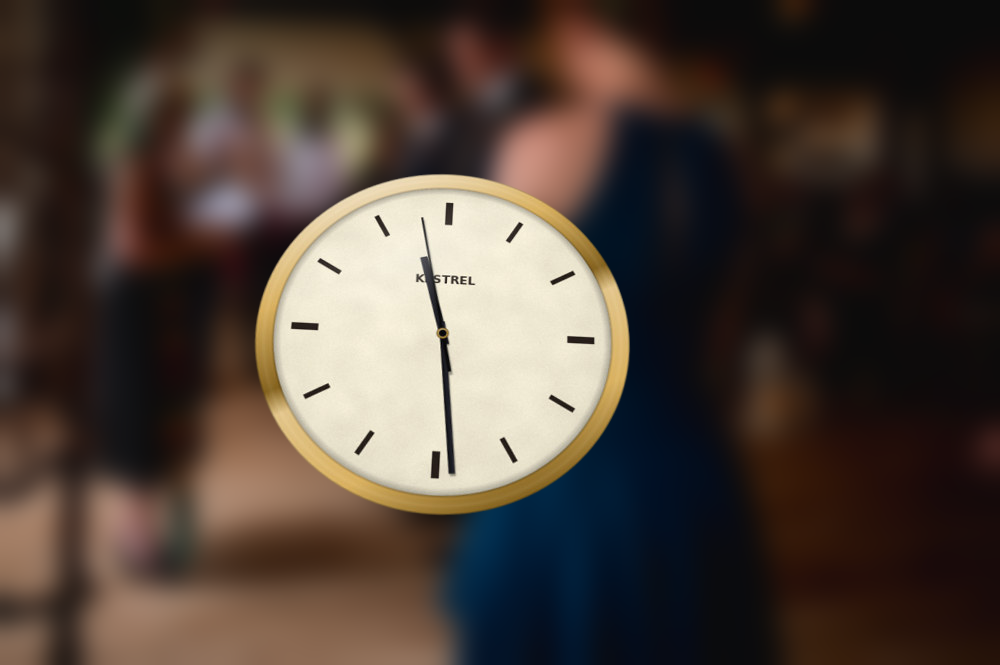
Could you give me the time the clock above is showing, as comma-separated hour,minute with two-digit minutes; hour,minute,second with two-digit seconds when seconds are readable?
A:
11,28,58
